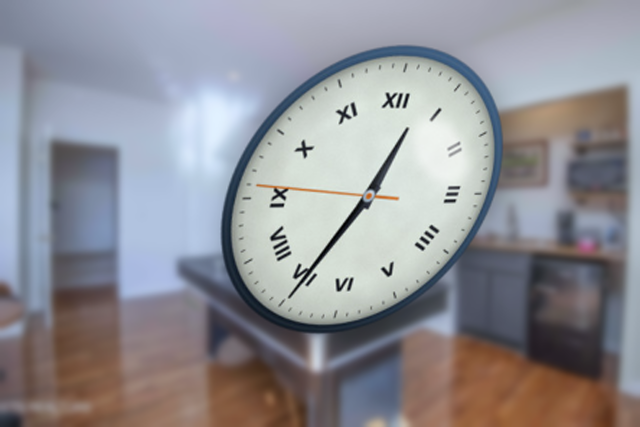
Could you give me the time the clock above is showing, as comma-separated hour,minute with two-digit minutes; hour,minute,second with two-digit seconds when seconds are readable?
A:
12,34,46
